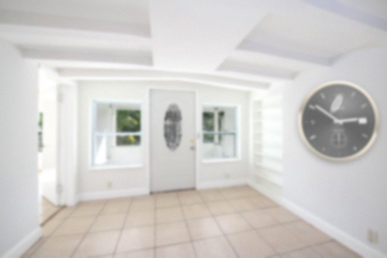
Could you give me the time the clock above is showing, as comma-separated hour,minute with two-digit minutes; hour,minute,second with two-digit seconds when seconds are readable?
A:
2,51
